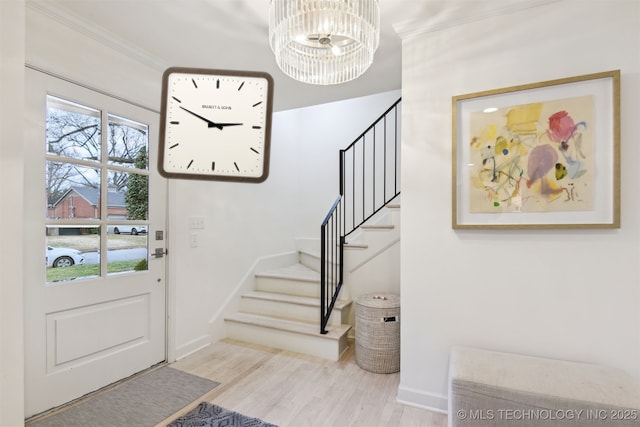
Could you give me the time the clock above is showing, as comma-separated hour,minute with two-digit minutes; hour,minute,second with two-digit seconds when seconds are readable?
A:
2,49
